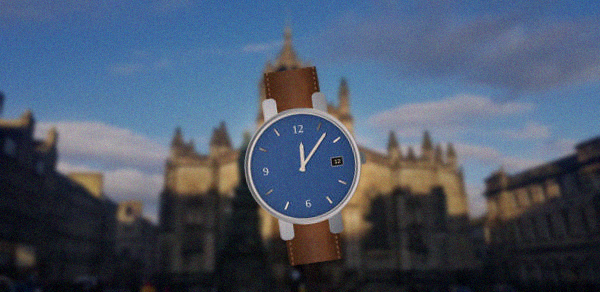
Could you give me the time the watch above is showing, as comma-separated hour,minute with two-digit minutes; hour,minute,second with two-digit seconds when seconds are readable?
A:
12,07
